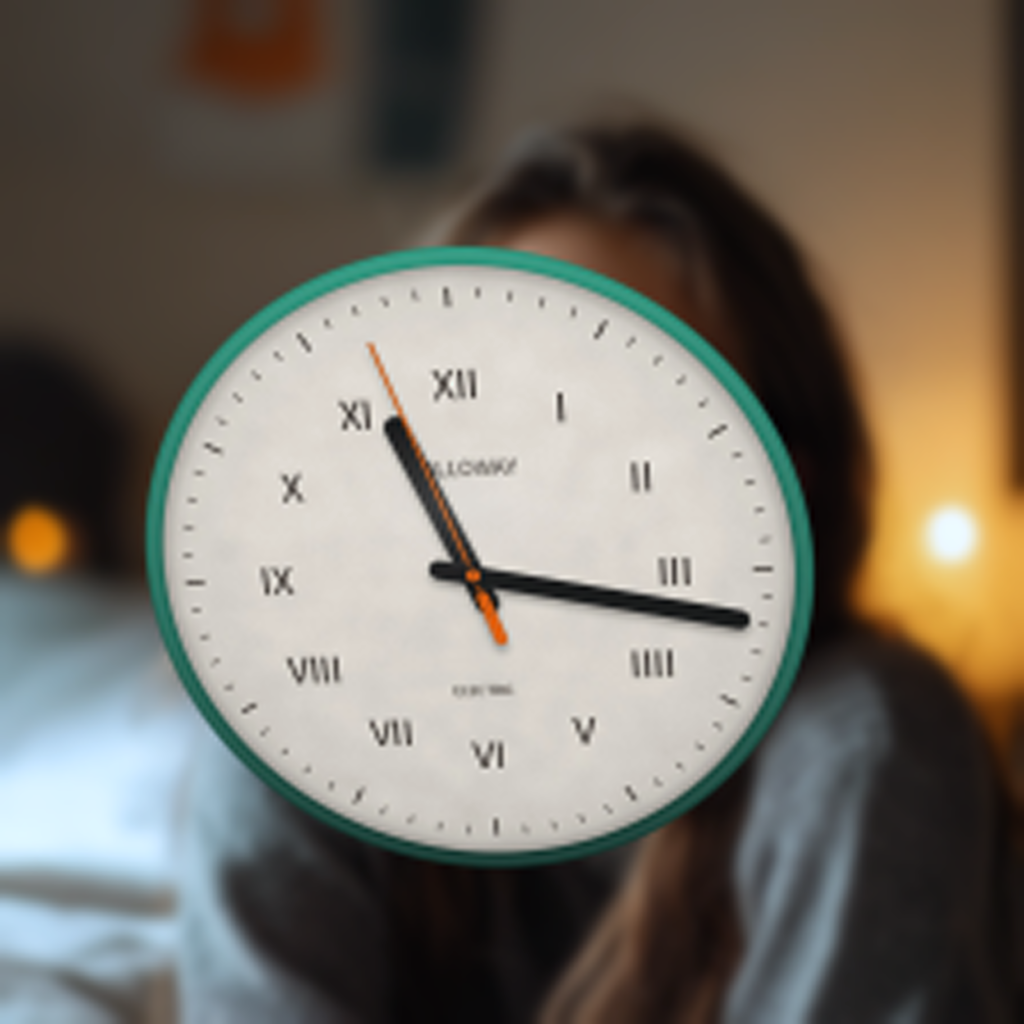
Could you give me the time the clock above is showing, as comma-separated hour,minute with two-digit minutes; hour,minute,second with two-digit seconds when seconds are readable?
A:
11,16,57
